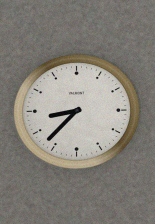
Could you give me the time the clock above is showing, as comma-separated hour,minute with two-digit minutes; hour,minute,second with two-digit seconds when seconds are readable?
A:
8,37
